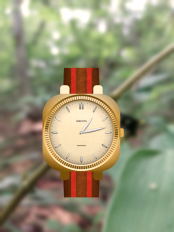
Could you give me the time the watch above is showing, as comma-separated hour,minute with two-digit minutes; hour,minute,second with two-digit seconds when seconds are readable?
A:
1,13
